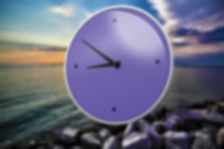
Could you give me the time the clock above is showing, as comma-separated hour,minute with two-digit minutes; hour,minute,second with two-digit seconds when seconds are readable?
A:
8,51
